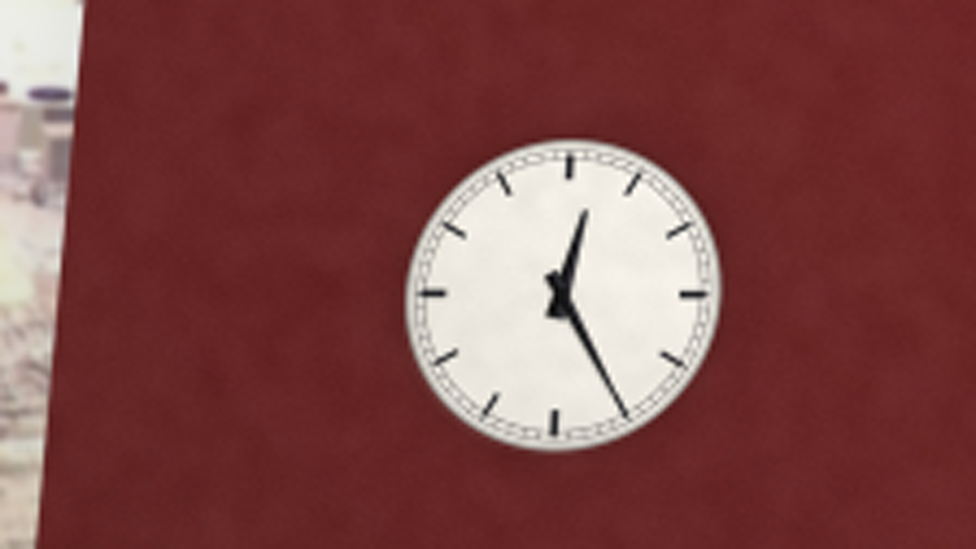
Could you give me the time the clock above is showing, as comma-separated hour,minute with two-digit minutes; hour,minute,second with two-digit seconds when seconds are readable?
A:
12,25
